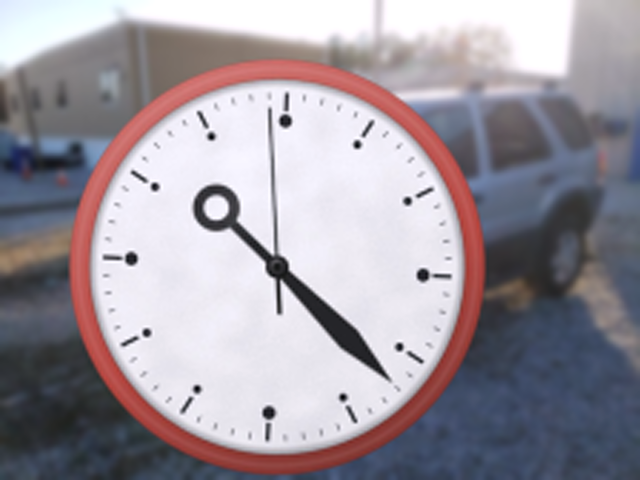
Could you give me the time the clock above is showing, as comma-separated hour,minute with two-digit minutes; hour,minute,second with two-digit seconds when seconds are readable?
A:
10,21,59
